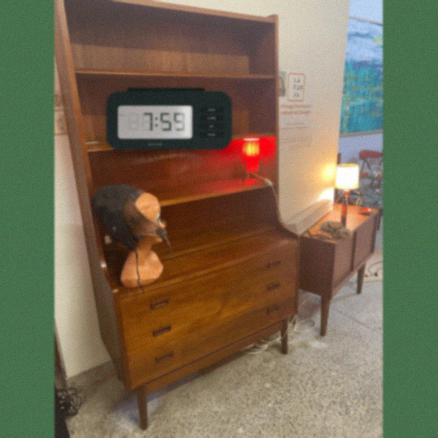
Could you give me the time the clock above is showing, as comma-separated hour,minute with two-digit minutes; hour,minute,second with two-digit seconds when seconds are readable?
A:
7,59
